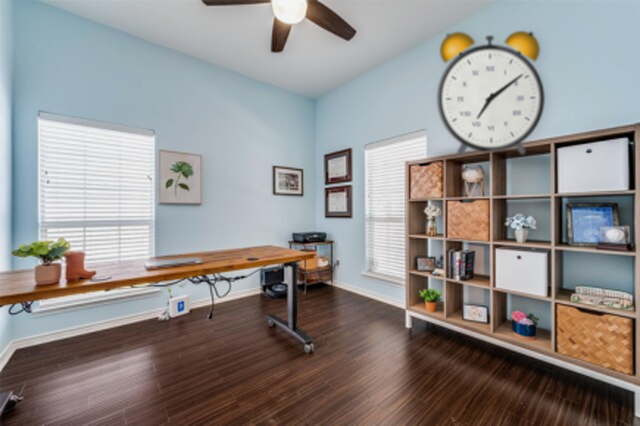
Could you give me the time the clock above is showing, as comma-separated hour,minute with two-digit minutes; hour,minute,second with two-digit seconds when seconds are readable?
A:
7,09
